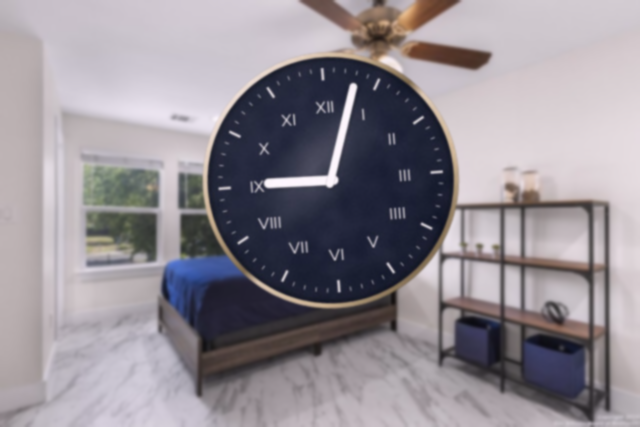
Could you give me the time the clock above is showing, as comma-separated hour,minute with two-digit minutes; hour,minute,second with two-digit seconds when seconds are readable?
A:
9,03
